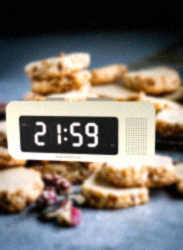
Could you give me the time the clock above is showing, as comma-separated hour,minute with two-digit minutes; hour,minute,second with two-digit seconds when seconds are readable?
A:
21,59
